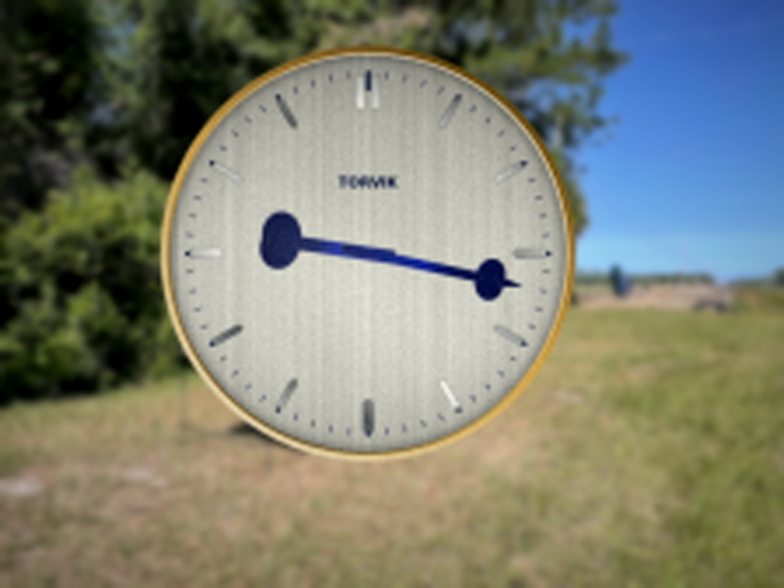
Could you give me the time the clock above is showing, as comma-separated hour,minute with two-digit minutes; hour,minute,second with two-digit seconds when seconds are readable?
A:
9,17
